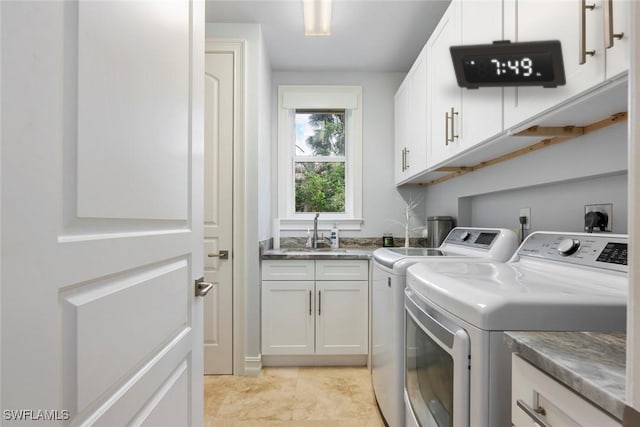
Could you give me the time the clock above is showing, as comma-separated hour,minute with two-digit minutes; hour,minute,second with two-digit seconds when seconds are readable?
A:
7,49
